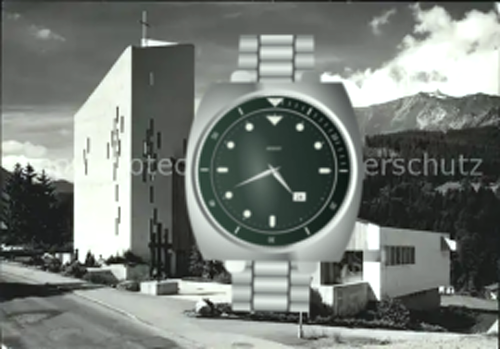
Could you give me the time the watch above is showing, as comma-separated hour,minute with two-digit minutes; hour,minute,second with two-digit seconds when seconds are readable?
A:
4,41
